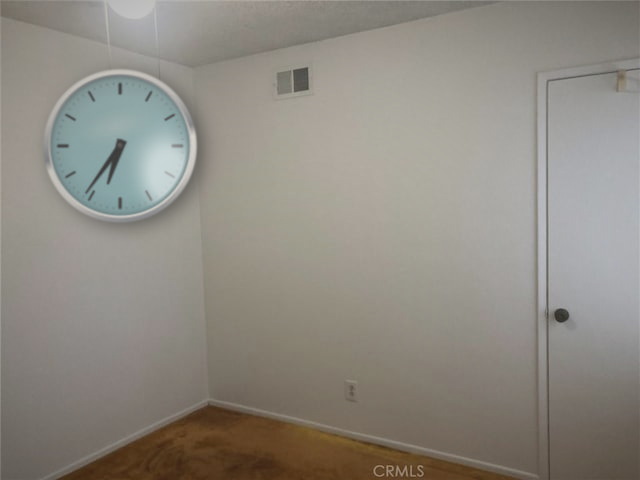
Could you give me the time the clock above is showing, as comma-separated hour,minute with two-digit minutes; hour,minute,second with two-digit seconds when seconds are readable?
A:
6,36
